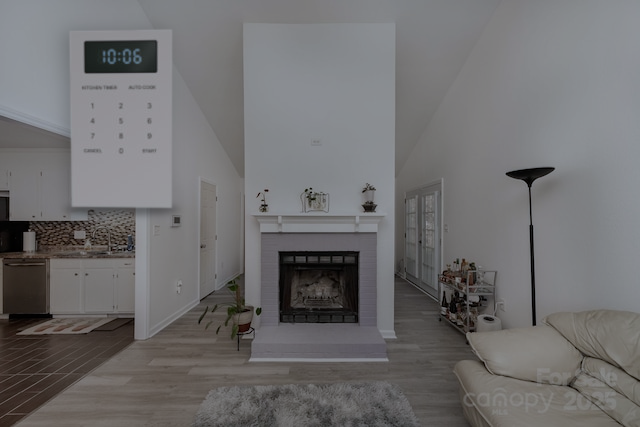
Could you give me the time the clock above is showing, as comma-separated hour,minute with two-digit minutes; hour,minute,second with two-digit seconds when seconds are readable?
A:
10,06
